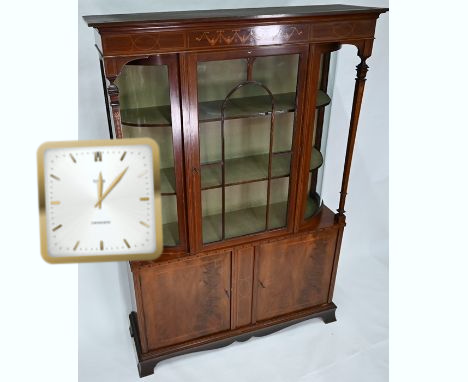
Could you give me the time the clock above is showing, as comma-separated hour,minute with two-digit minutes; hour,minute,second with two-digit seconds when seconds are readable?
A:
12,07
